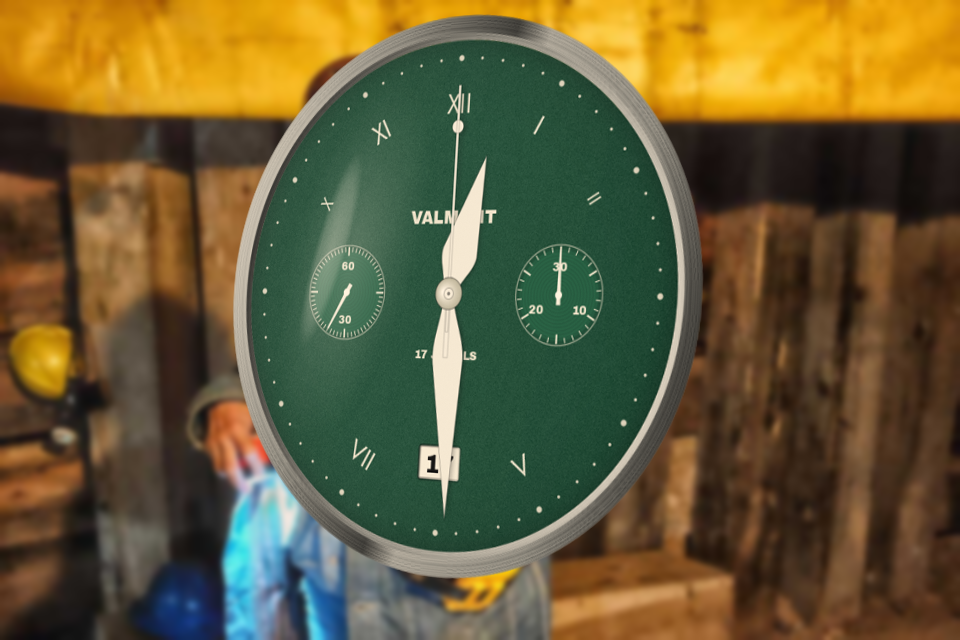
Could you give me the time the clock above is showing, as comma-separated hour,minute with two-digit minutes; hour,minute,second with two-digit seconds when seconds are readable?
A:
12,29,35
